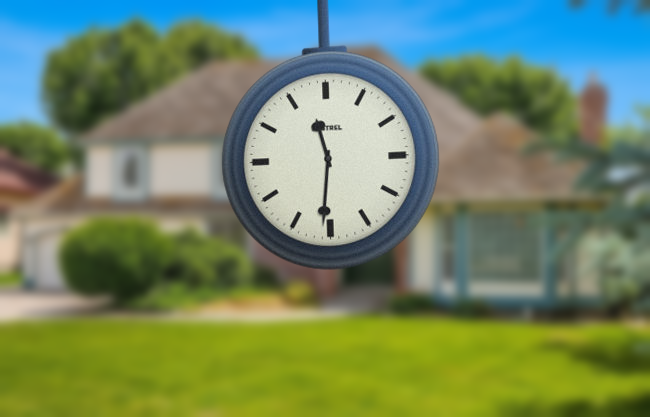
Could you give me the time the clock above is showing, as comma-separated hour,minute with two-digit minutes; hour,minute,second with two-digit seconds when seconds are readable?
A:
11,31
